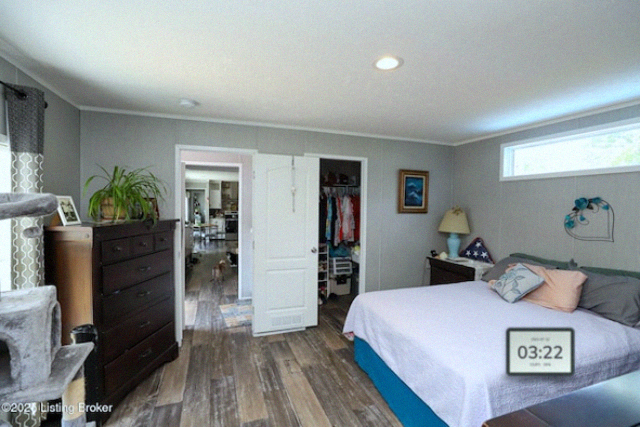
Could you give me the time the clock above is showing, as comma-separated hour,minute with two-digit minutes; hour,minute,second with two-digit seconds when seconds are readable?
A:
3,22
